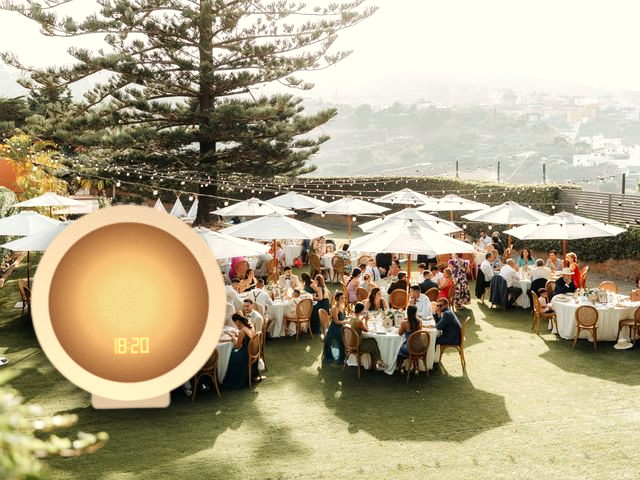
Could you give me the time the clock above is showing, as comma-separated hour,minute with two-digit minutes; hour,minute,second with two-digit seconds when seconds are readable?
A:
18,20
